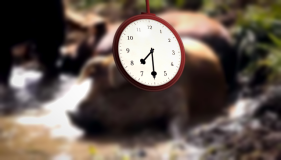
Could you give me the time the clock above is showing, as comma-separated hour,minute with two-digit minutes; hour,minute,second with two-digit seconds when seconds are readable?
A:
7,30
